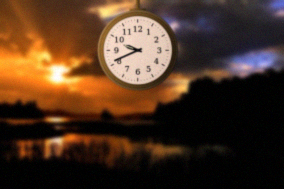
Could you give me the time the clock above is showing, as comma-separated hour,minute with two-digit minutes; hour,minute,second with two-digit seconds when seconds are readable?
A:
9,41
